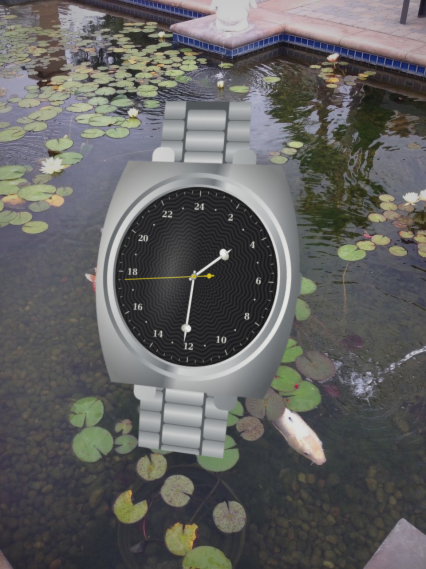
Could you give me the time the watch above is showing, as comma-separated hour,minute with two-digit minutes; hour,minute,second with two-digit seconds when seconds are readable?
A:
3,30,44
